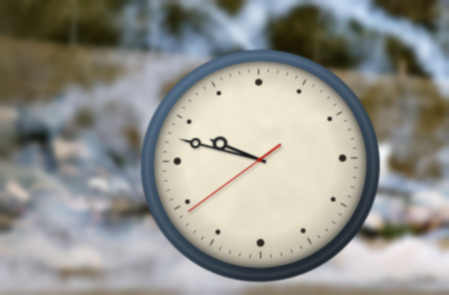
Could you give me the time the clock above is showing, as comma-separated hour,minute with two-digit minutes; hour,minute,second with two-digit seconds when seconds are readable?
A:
9,47,39
